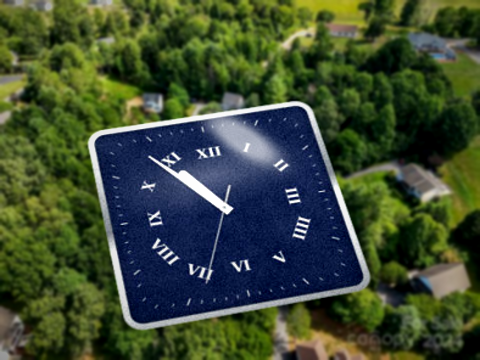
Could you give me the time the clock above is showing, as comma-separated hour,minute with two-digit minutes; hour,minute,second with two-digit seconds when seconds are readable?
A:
10,53,34
